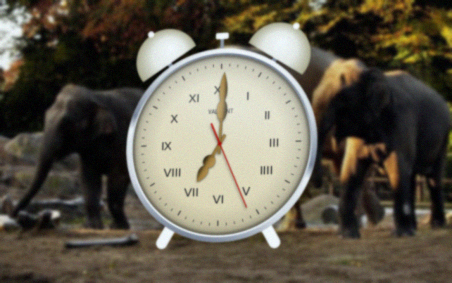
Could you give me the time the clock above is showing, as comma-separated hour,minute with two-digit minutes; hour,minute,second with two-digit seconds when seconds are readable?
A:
7,00,26
